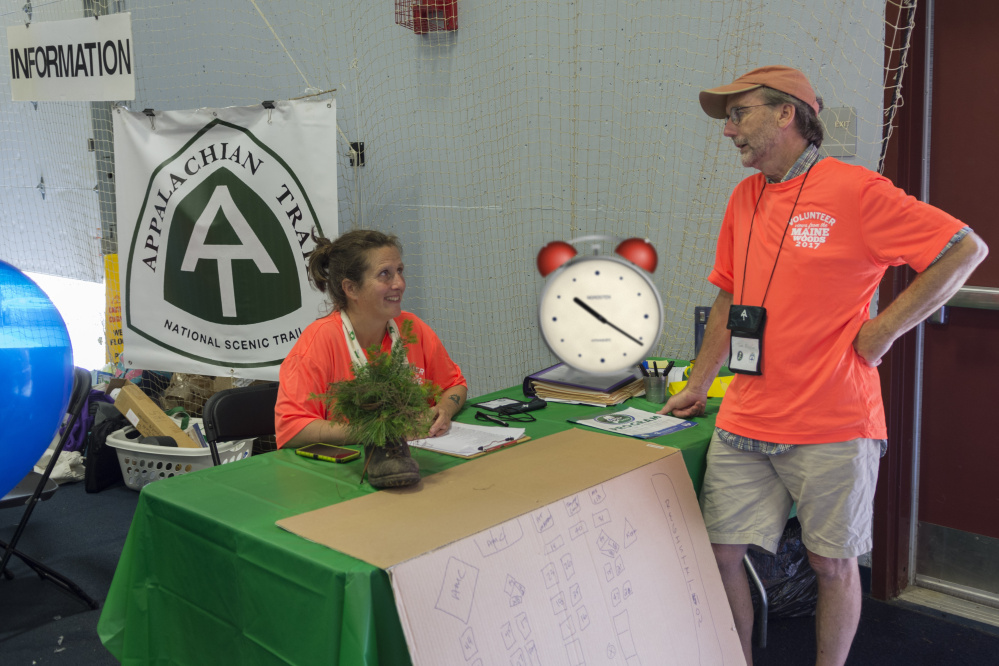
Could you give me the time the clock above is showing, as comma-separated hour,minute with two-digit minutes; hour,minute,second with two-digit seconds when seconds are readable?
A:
10,21
